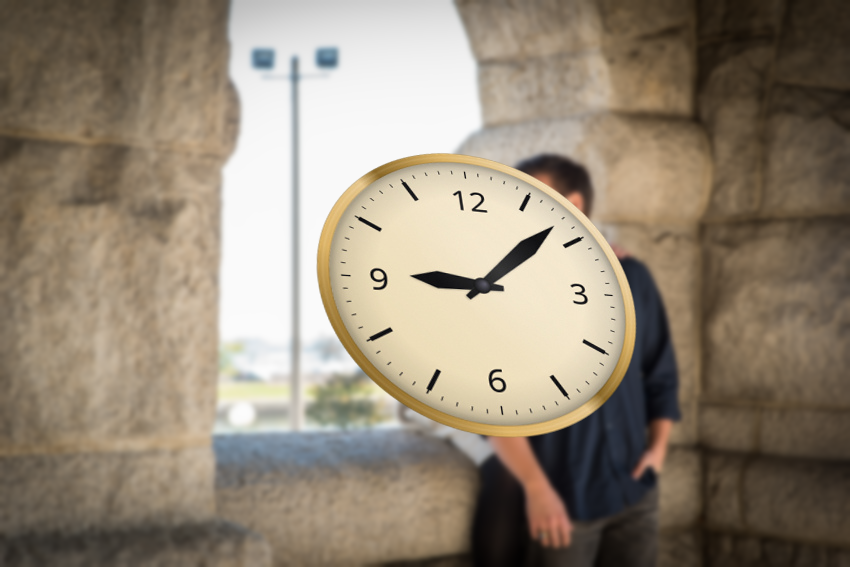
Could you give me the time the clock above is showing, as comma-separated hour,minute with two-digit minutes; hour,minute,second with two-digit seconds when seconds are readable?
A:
9,08
